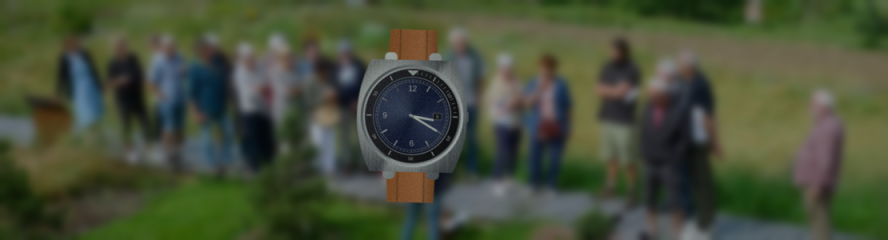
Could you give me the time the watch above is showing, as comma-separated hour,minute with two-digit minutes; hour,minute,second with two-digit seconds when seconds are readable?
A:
3,20
